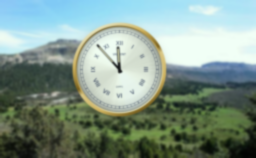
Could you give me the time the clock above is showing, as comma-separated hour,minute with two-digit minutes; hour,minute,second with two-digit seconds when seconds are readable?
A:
11,53
